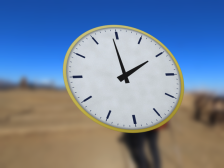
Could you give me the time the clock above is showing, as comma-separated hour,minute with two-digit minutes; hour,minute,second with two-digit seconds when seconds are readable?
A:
1,59
